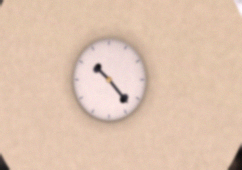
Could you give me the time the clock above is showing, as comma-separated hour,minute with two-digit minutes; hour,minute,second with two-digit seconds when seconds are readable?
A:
10,23
